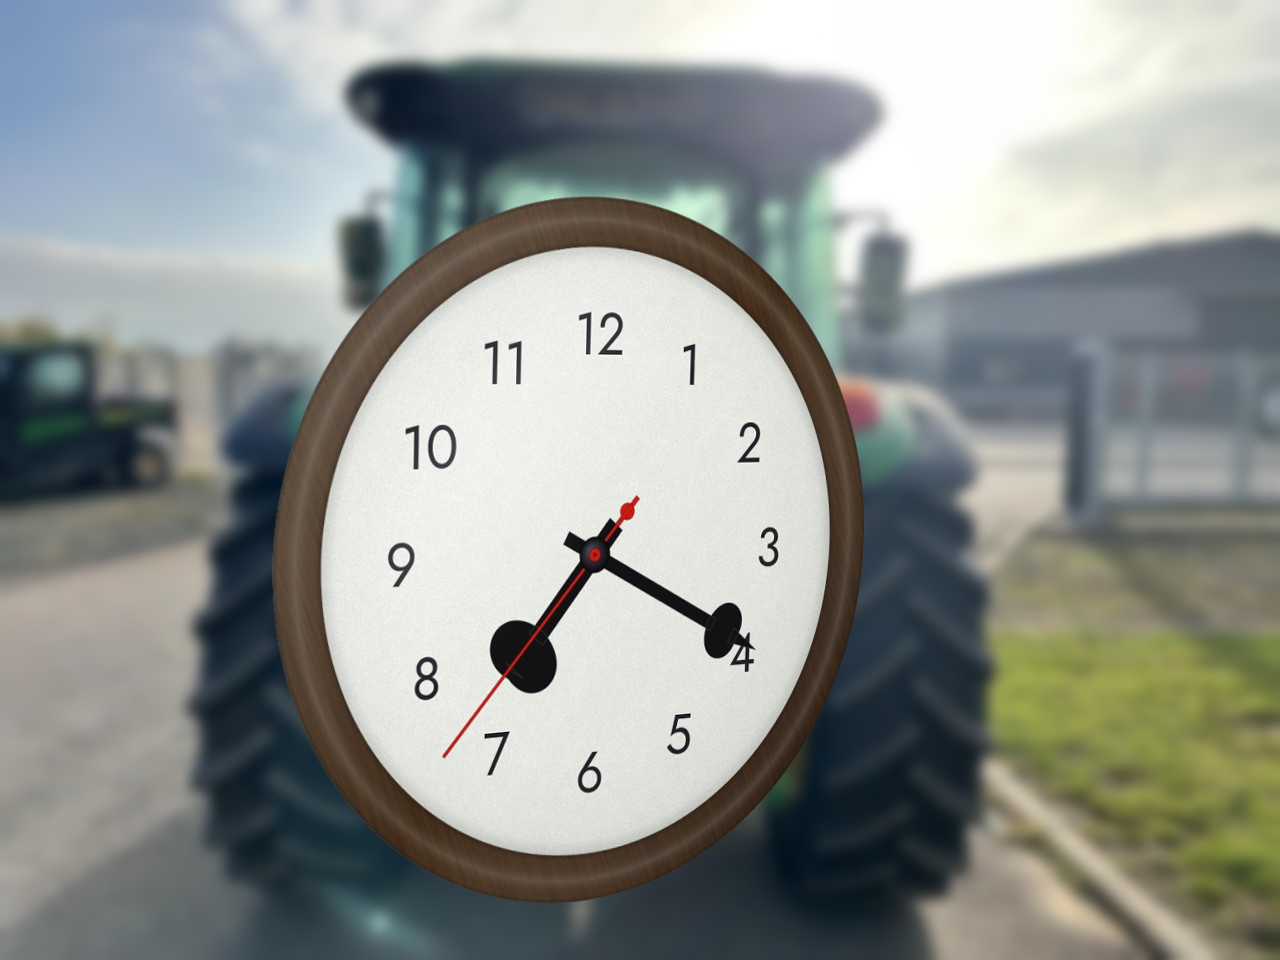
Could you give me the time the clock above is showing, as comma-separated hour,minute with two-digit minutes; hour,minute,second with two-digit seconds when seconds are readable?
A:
7,19,37
